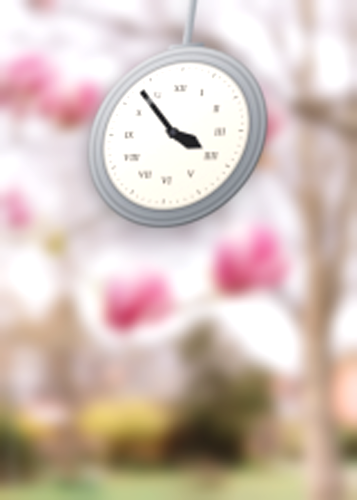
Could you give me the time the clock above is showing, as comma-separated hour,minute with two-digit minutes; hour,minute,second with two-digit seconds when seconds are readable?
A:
3,53
